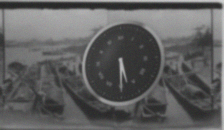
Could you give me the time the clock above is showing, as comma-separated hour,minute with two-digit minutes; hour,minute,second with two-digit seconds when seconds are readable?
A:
5,30
